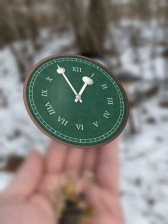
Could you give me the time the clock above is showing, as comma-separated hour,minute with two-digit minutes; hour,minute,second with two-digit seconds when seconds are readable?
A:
12,55
